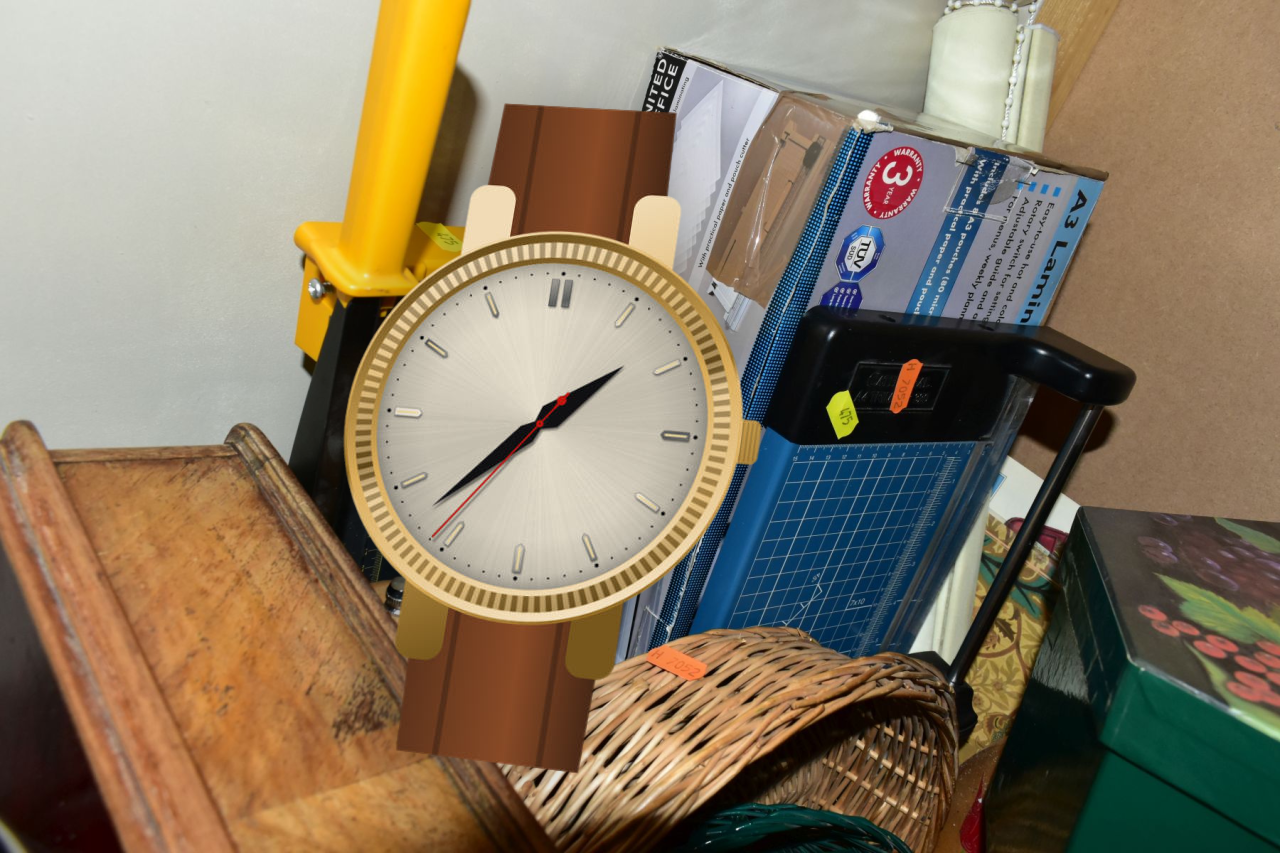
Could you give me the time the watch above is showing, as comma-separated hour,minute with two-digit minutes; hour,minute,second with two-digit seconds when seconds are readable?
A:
1,37,36
